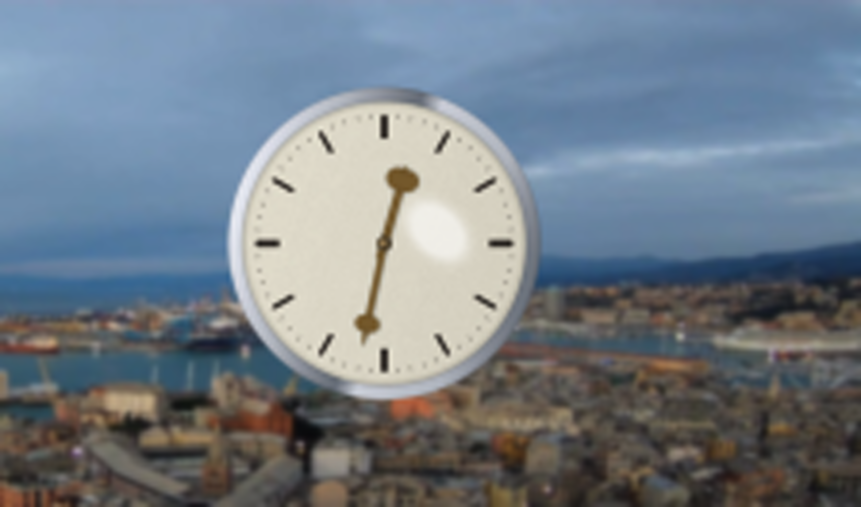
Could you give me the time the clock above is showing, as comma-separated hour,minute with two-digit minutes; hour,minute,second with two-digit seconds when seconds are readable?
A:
12,32
